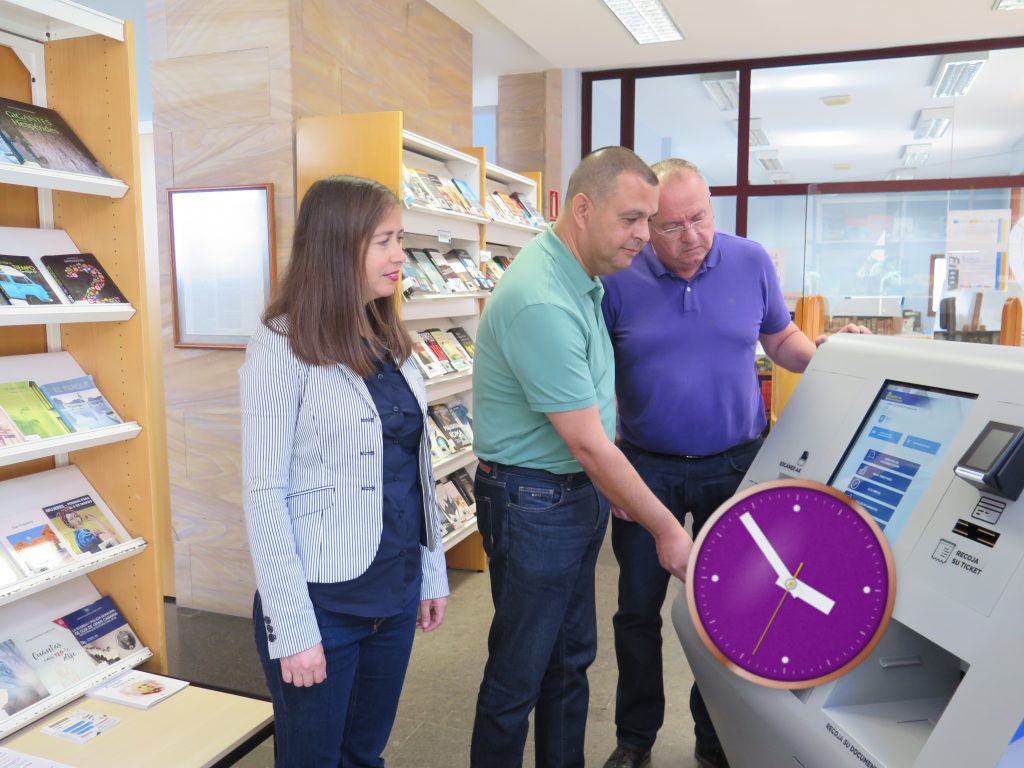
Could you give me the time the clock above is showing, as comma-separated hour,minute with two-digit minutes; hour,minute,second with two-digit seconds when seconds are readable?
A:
3,53,34
